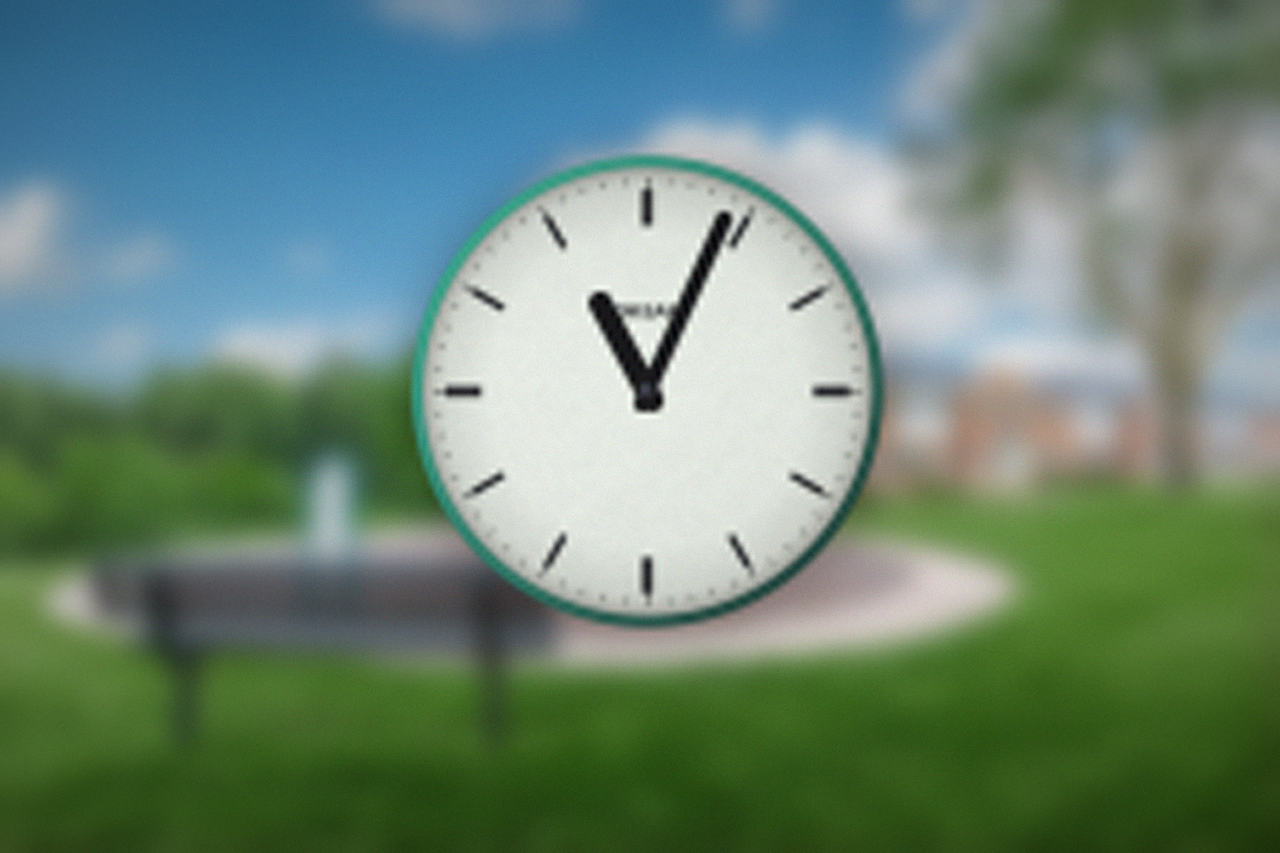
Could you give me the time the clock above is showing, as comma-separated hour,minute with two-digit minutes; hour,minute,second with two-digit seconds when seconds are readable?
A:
11,04
